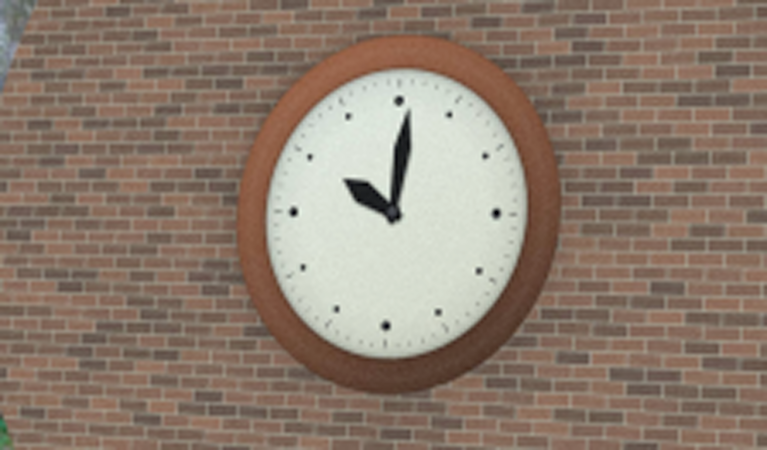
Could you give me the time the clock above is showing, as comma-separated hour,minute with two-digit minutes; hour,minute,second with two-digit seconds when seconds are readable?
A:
10,01
